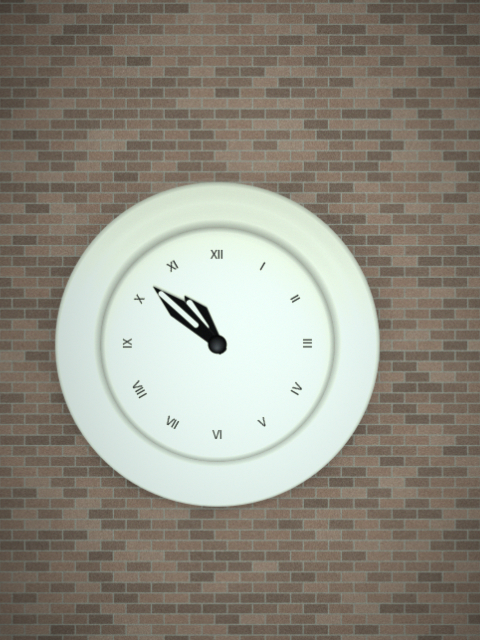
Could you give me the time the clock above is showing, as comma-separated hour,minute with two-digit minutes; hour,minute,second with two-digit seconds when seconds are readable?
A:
10,52
